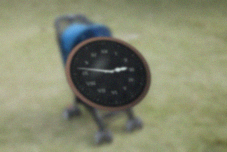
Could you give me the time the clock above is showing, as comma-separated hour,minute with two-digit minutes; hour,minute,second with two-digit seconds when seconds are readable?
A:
2,47
